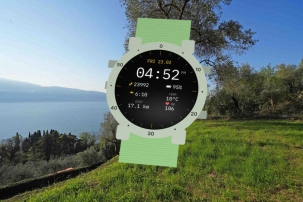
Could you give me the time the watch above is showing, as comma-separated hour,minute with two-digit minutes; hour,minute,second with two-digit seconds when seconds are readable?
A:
4,52
